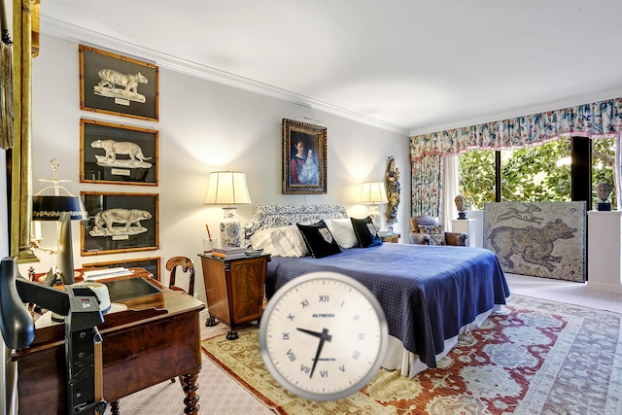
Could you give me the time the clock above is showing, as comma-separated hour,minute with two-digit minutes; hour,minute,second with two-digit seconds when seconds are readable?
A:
9,33
